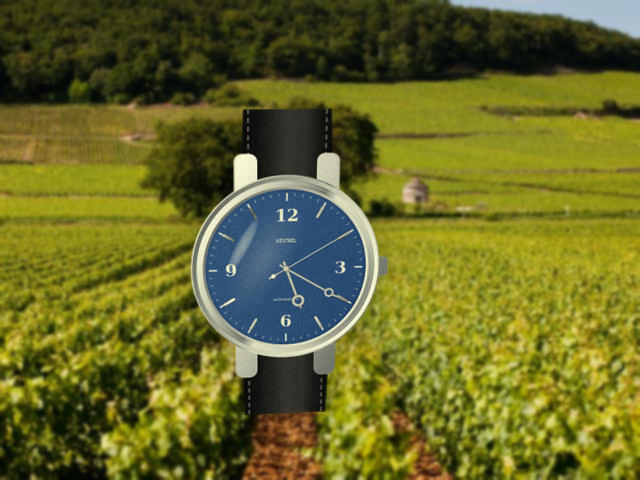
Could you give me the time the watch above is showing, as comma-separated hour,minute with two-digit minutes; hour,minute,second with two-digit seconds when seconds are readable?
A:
5,20,10
